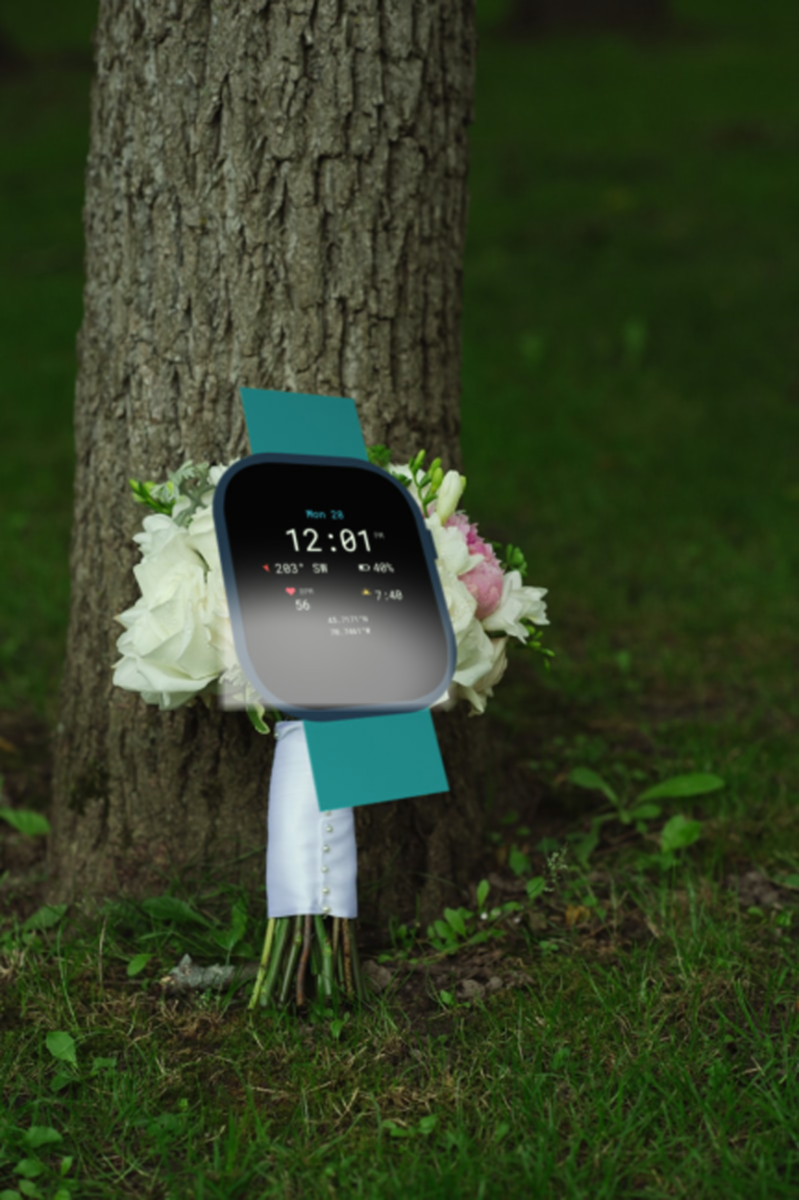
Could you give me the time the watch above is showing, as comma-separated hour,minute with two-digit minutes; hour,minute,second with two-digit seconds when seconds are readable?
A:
12,01
